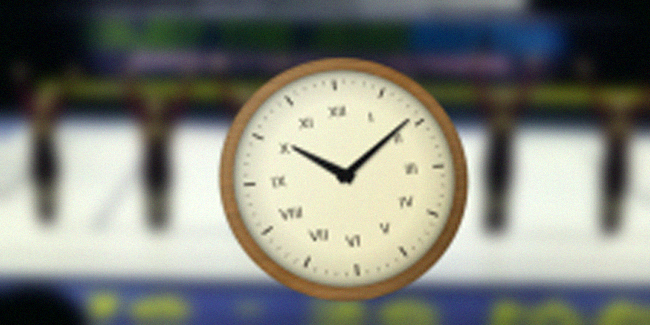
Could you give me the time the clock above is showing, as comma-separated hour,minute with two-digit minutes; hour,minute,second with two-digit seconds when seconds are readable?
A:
10,09
